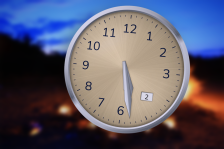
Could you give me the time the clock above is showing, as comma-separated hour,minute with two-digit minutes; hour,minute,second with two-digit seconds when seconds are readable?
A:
5,28
